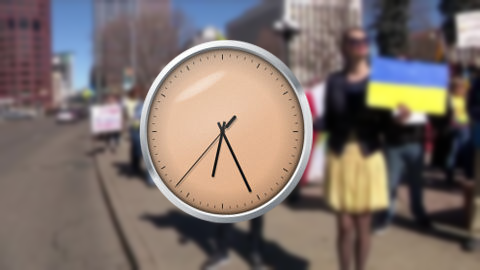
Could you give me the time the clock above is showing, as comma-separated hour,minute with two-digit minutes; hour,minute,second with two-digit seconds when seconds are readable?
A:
6,25,37
